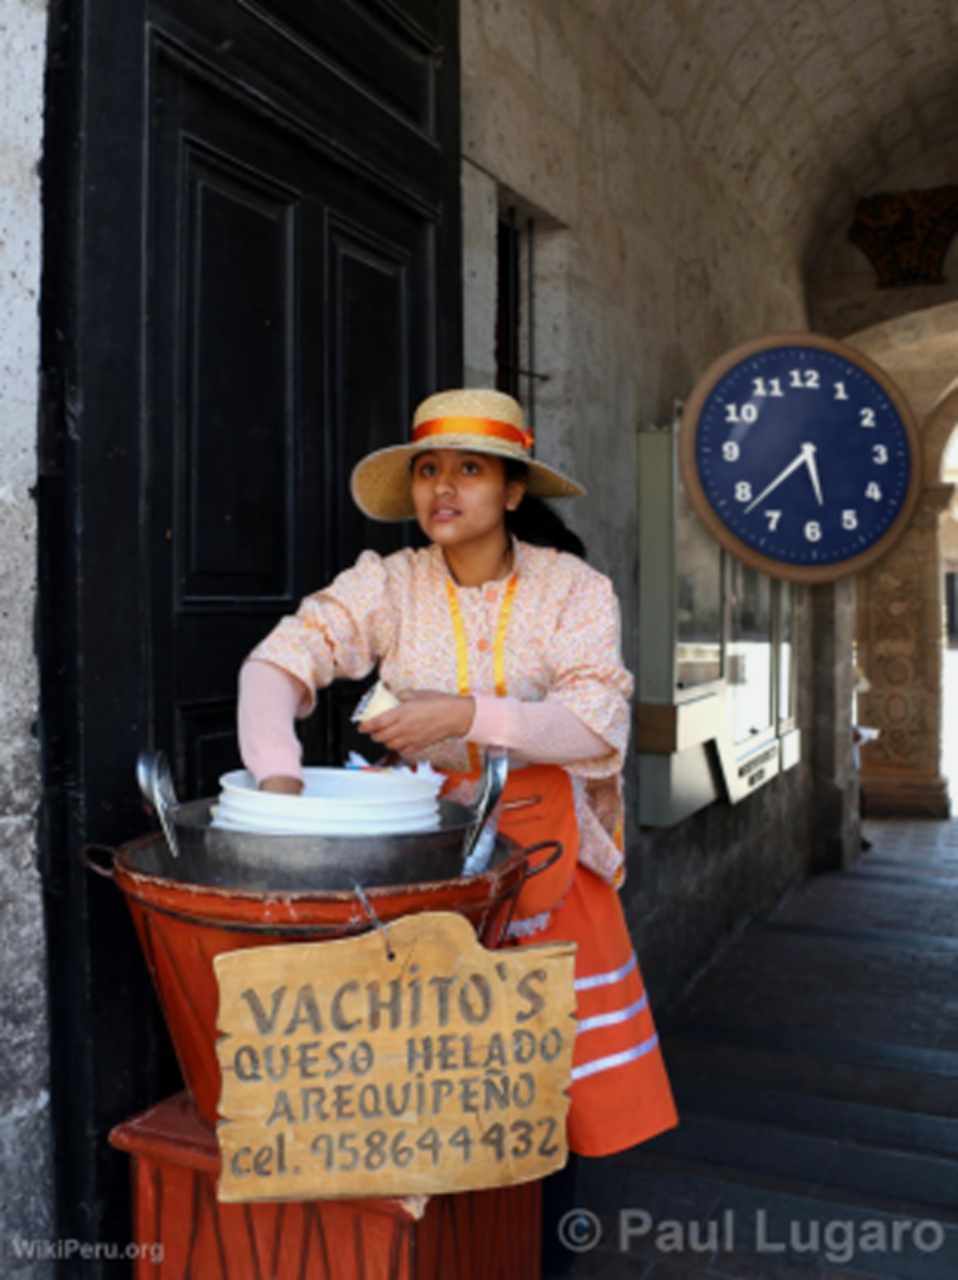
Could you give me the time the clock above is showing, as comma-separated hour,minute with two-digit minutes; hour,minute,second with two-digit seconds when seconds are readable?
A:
5,38
